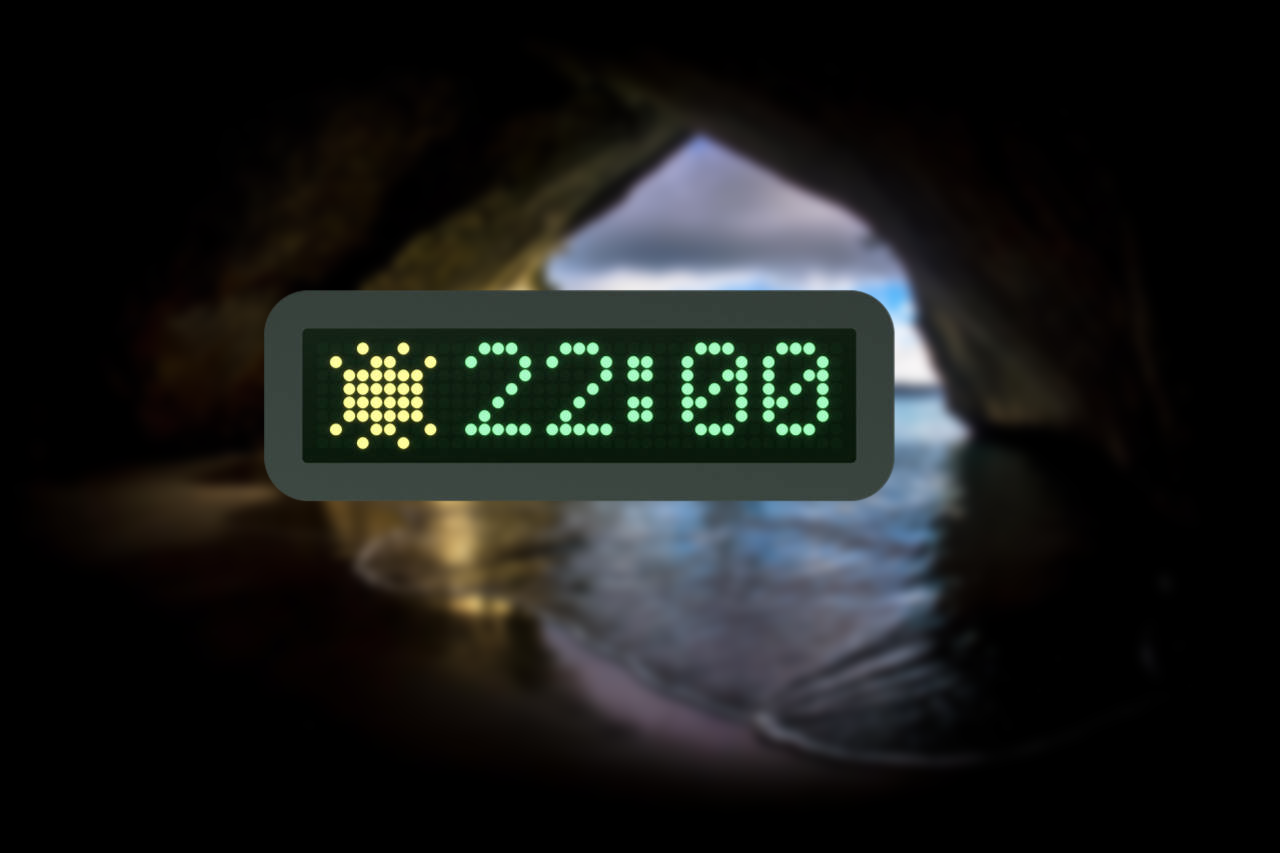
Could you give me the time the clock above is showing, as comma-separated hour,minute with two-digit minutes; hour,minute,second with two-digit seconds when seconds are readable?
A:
22,00
